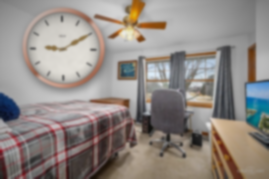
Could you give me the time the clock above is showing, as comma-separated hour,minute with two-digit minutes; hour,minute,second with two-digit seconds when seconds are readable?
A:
9,10
